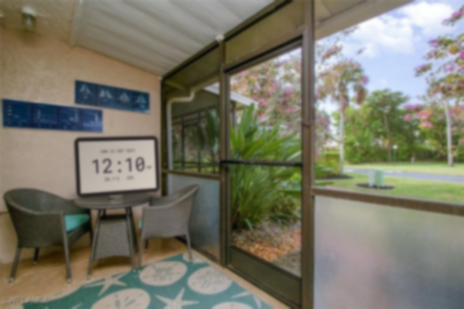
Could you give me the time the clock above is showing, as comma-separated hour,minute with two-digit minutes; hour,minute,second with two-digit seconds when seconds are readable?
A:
12,10
